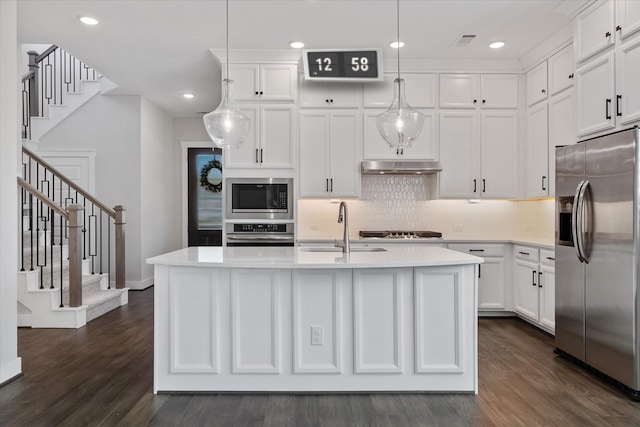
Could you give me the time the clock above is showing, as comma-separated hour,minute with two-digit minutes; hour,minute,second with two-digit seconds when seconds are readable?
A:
12,58
